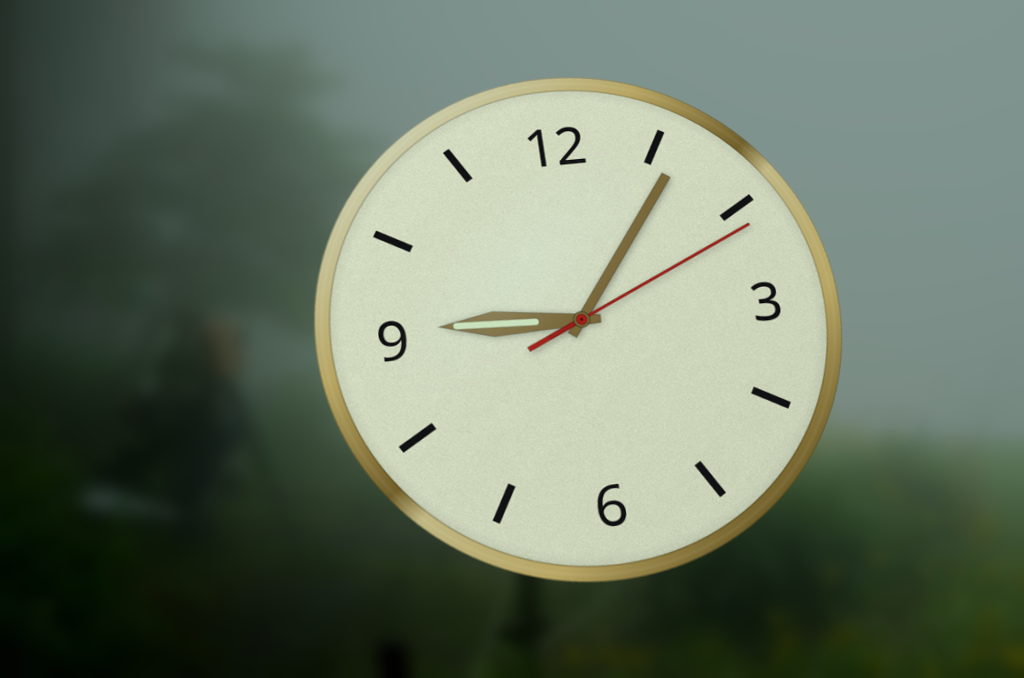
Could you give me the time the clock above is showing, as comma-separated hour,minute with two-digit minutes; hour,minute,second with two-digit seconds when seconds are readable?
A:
9,06,11
